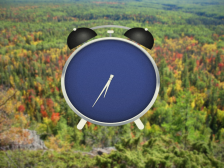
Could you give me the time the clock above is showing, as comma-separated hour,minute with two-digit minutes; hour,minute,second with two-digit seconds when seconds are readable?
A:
6,35
